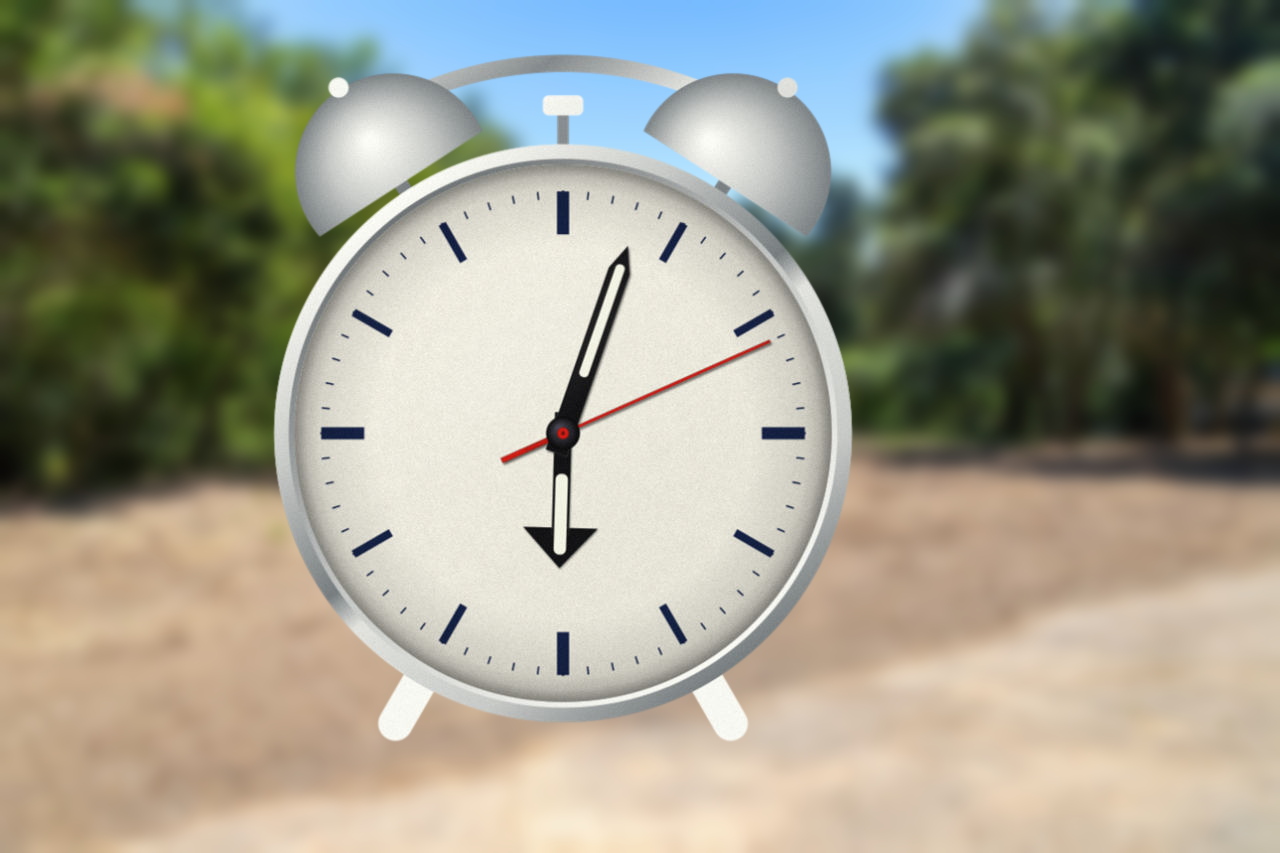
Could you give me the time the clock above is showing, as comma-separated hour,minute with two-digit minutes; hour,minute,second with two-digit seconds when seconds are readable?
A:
6,03,11
